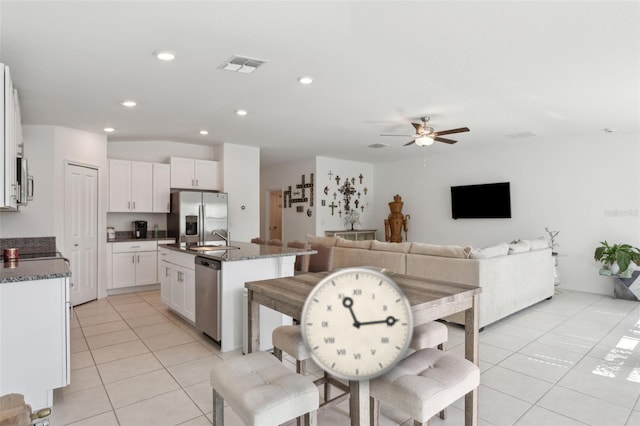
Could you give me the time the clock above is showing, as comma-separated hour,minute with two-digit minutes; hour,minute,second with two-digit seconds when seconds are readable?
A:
11,14
